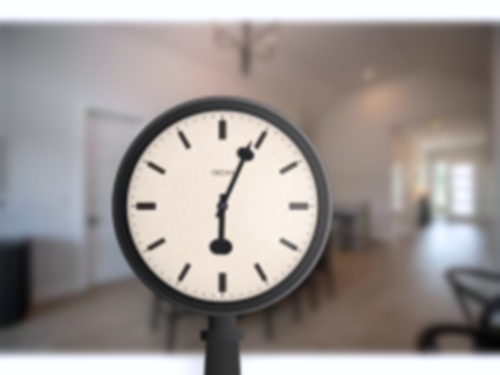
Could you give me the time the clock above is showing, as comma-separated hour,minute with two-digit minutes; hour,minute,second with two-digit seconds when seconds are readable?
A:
6,04
